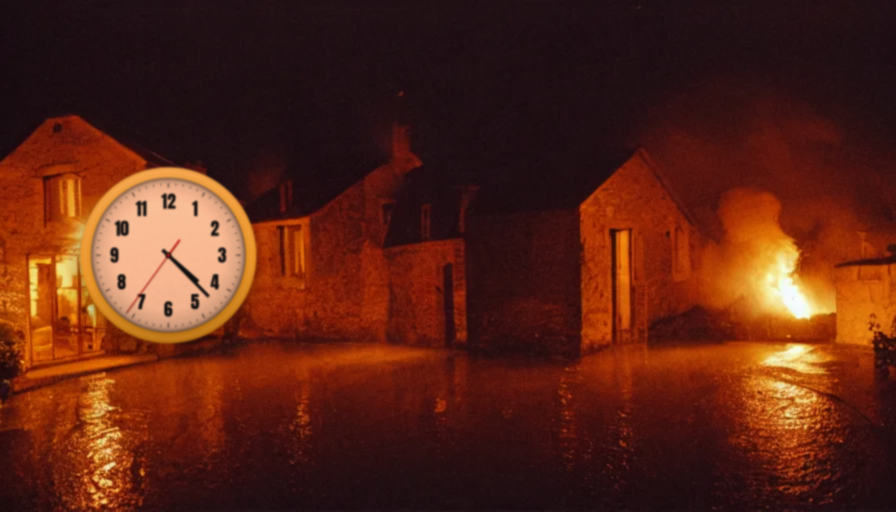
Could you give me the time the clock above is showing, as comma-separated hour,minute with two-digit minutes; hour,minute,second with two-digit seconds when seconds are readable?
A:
4,22,36
